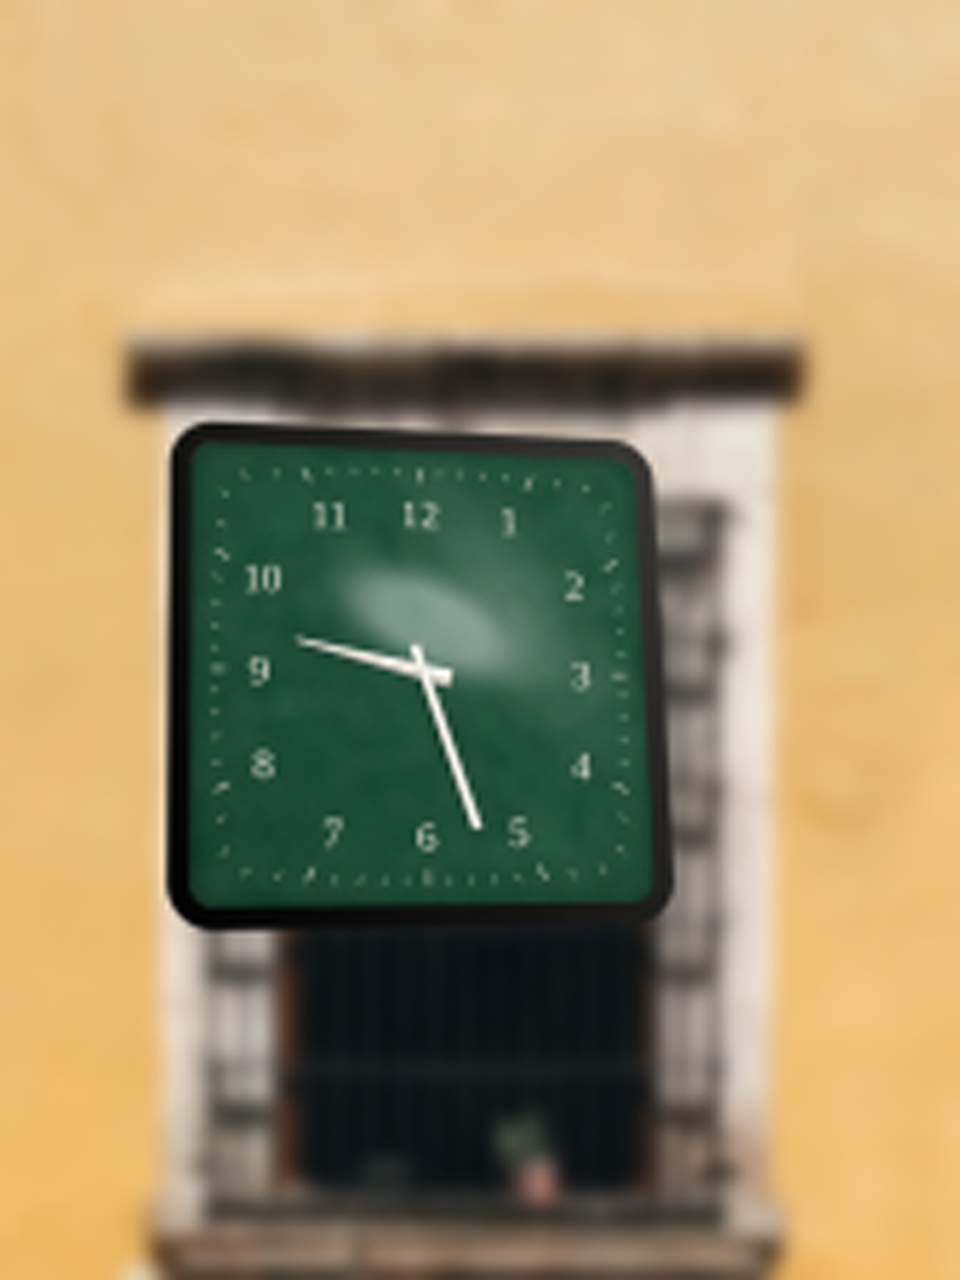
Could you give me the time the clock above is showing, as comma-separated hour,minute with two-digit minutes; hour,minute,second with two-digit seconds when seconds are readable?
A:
9,27
